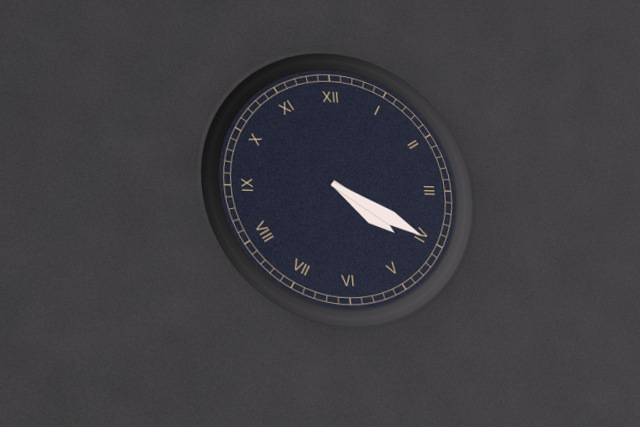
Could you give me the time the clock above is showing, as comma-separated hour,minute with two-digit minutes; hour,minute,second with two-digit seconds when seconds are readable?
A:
4,20
